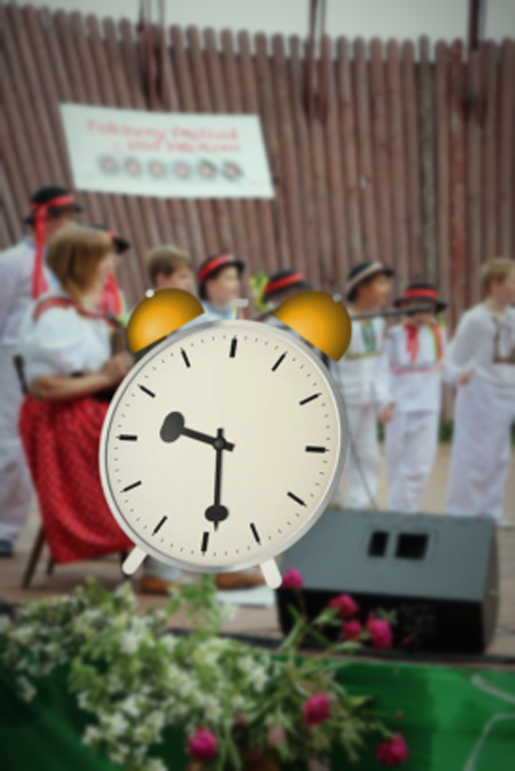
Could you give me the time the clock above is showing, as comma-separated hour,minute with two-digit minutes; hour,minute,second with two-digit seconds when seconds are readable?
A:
9,29
